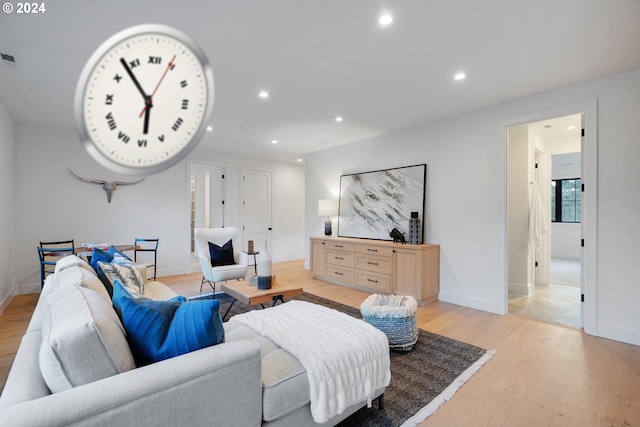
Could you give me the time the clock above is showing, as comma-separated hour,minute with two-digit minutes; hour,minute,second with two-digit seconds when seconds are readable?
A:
5,53,04
